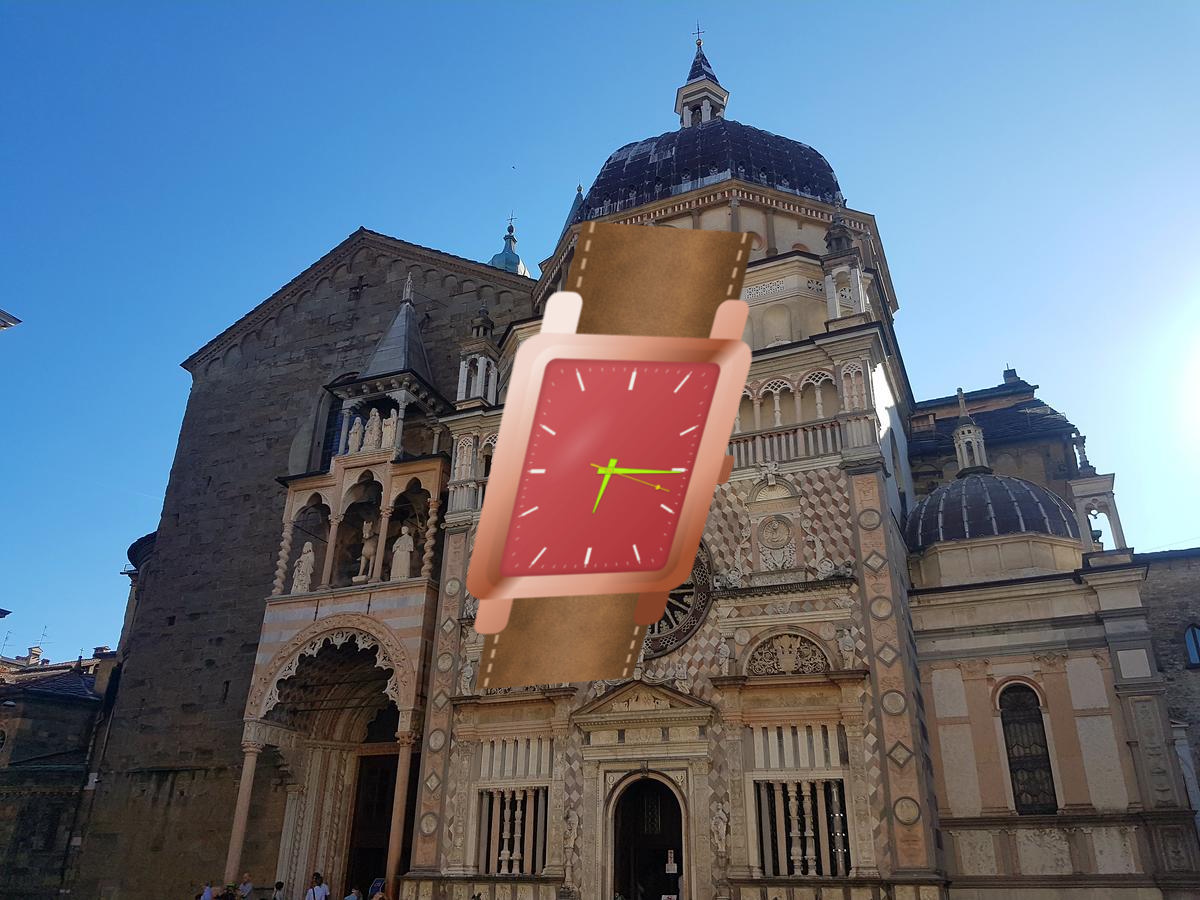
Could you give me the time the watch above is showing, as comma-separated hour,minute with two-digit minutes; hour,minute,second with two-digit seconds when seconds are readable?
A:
6,15,18
